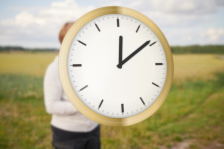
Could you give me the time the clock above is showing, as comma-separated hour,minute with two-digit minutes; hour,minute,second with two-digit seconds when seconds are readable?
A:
12,09
